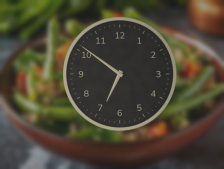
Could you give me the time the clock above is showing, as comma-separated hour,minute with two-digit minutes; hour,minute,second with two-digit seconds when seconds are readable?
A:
6,51
